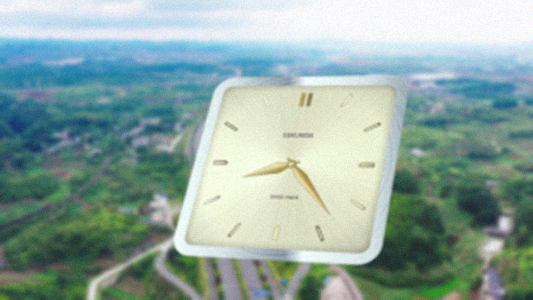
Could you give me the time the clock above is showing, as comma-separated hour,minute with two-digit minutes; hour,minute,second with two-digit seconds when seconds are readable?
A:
8,23
